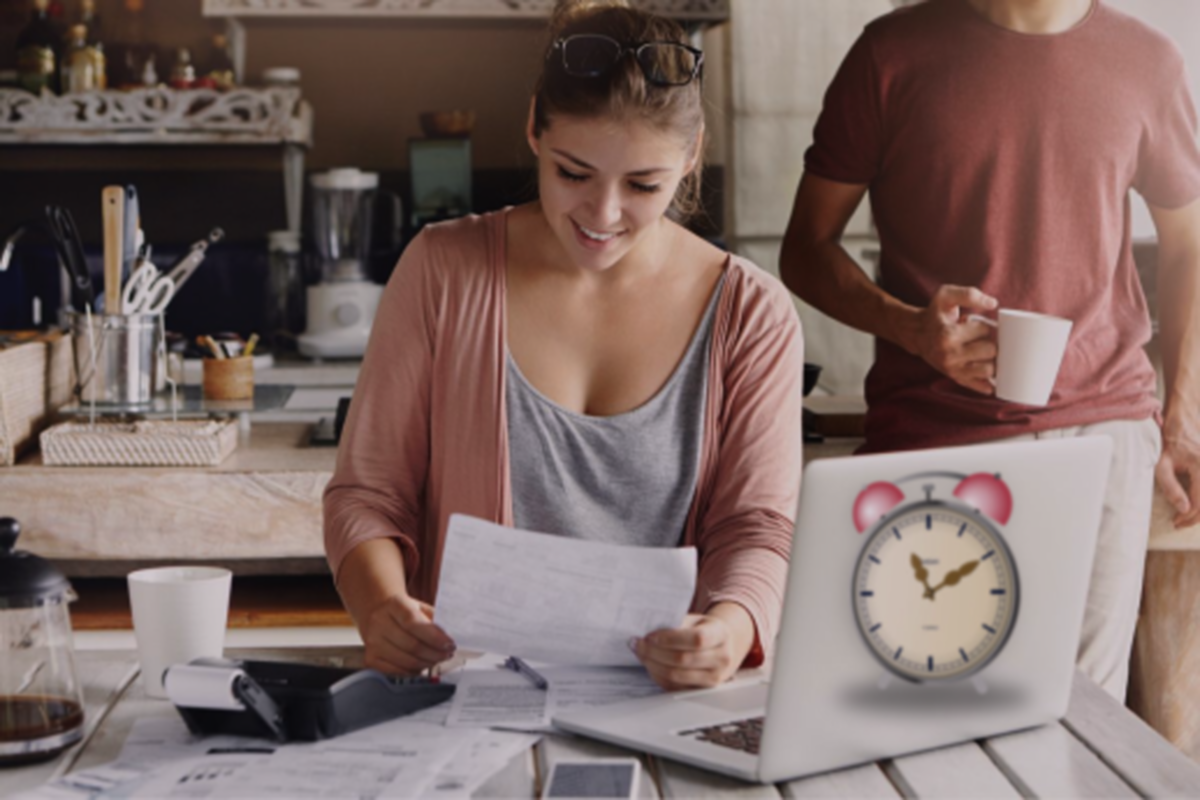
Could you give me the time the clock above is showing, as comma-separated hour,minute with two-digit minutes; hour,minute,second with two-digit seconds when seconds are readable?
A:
11,10
